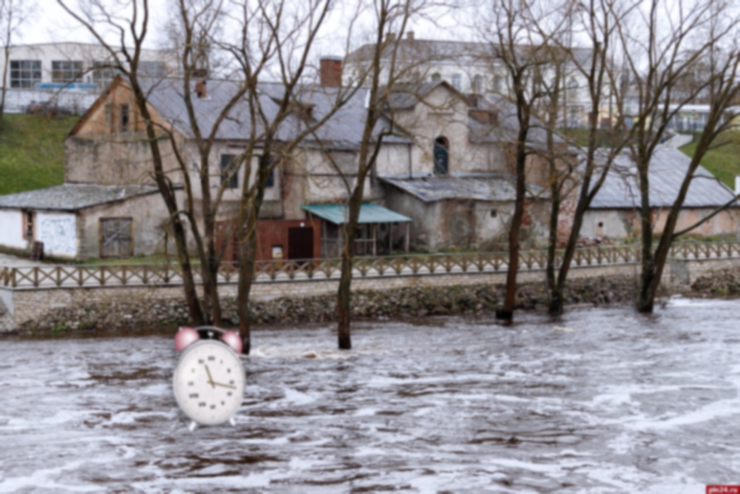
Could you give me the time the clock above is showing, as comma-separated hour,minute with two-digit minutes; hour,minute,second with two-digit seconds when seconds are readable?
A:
11,17
